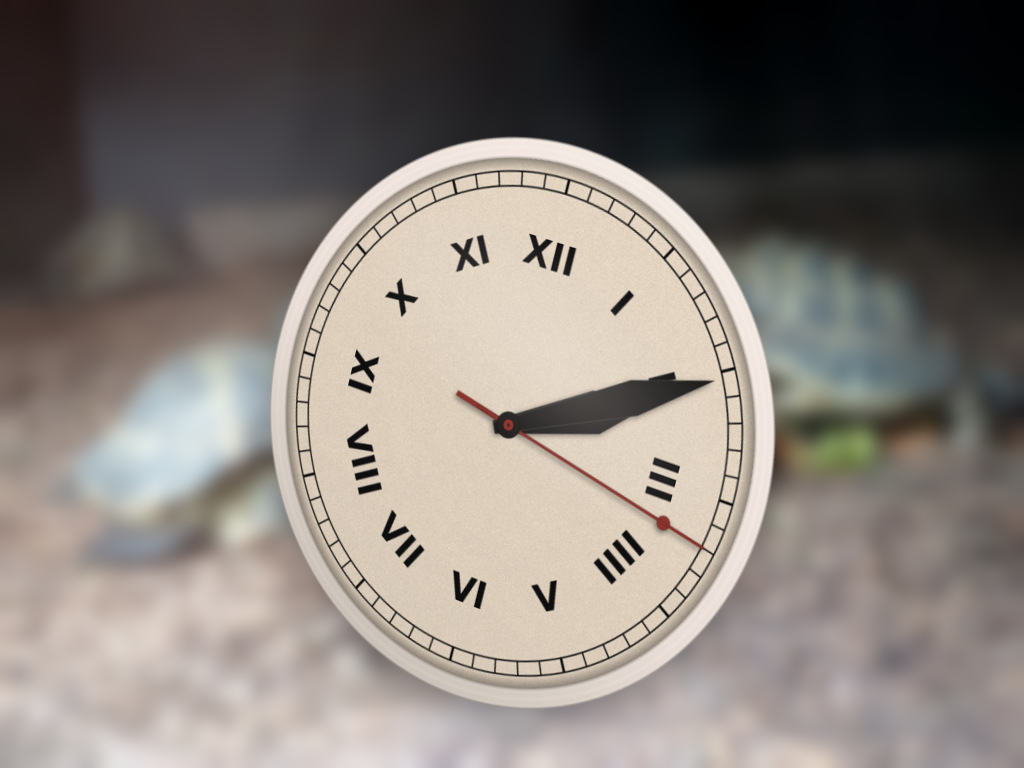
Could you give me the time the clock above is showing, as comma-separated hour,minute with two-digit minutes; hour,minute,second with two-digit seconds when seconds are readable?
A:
2,10,17
